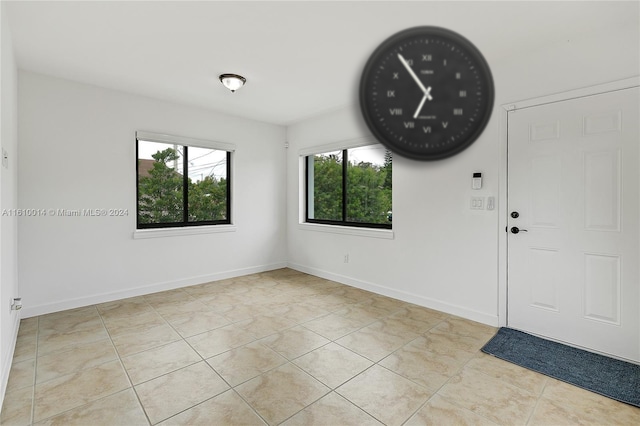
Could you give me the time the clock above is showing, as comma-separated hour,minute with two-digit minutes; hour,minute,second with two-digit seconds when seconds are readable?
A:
6,54
